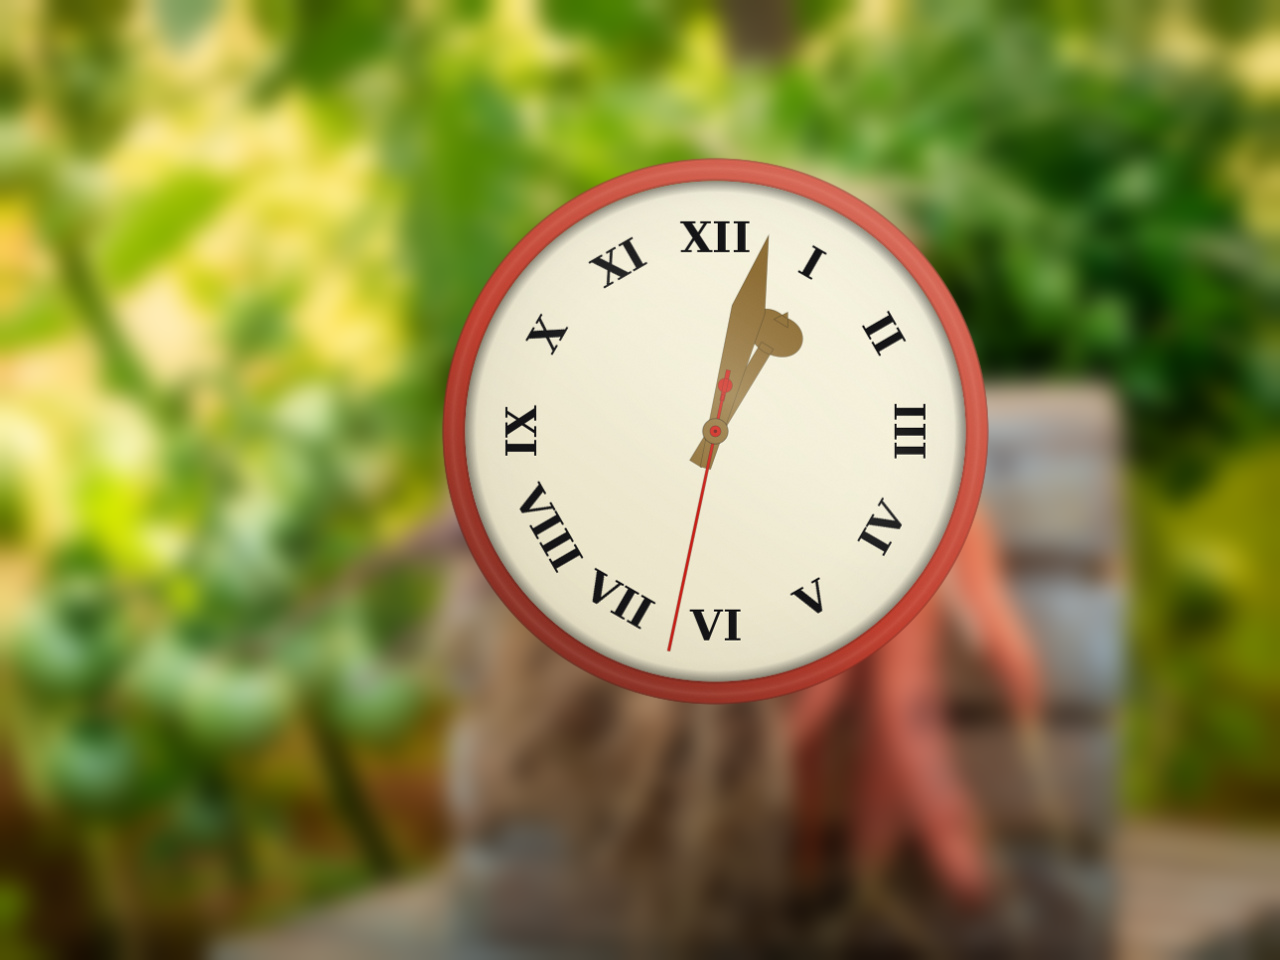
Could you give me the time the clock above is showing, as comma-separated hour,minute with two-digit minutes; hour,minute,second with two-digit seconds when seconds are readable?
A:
1,02,32
